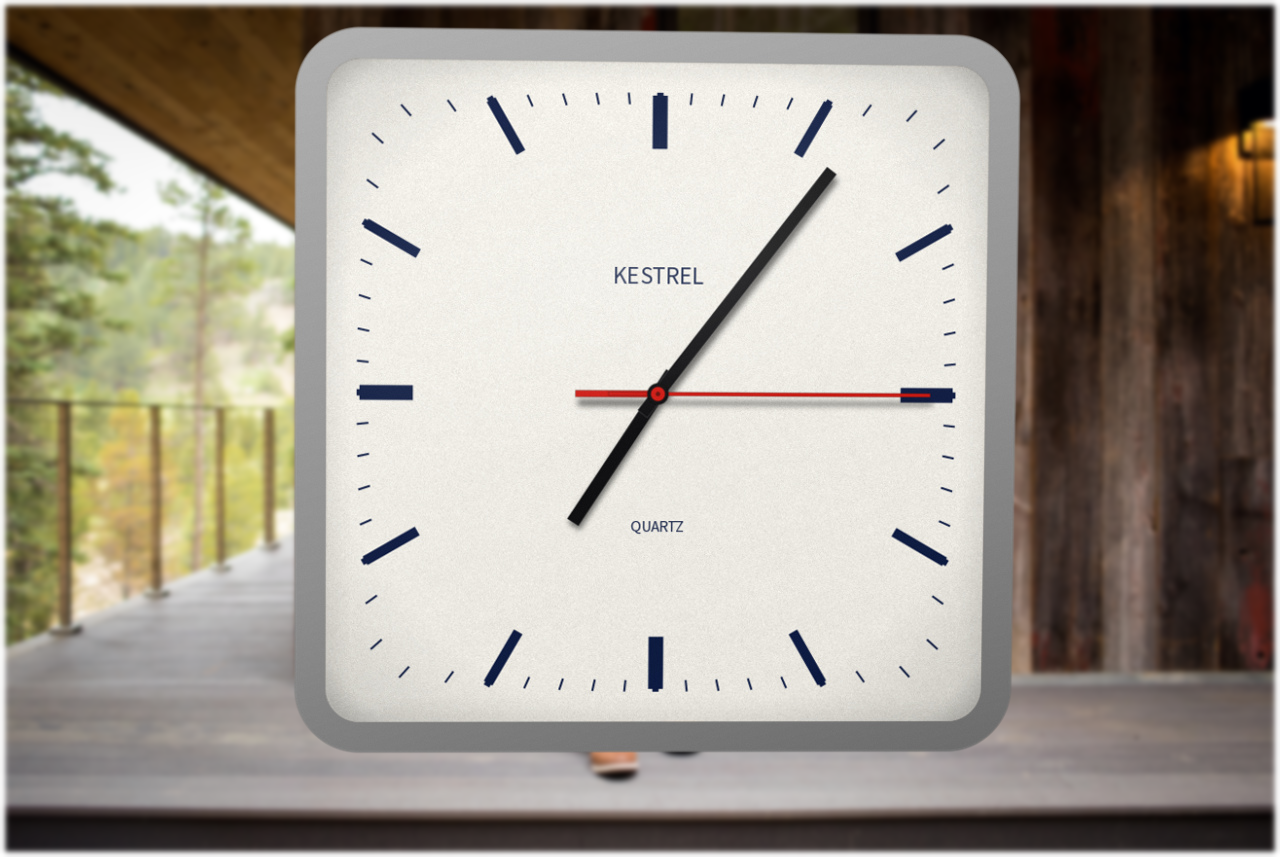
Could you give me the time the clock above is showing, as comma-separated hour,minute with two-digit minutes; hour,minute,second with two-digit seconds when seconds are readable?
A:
7,06,15
